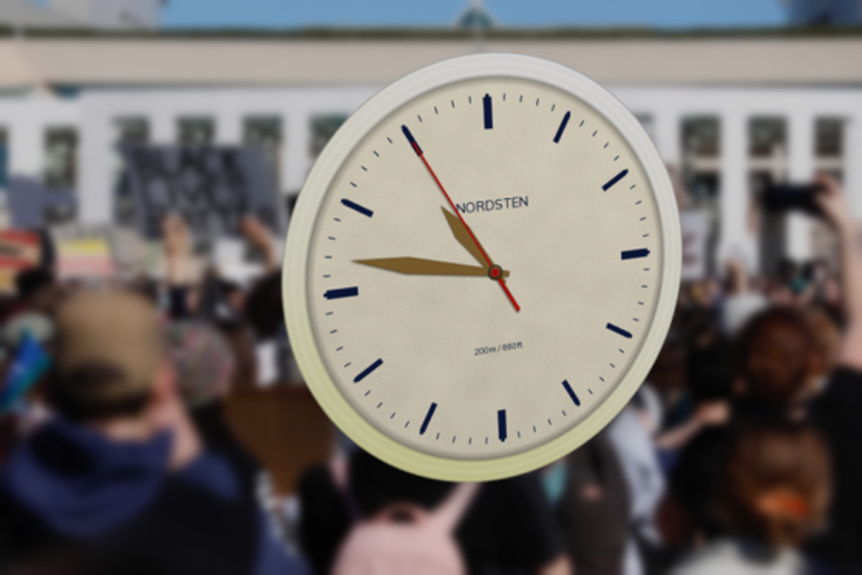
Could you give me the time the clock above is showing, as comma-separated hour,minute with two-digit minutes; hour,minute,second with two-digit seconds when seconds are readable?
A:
10,46,55
